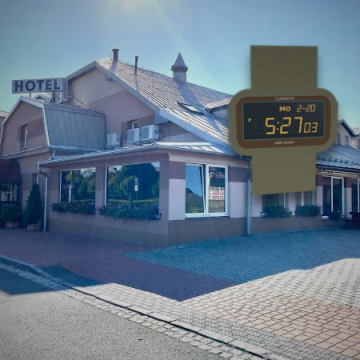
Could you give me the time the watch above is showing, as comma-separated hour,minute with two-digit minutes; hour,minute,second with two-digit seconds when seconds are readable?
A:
5,27,03
